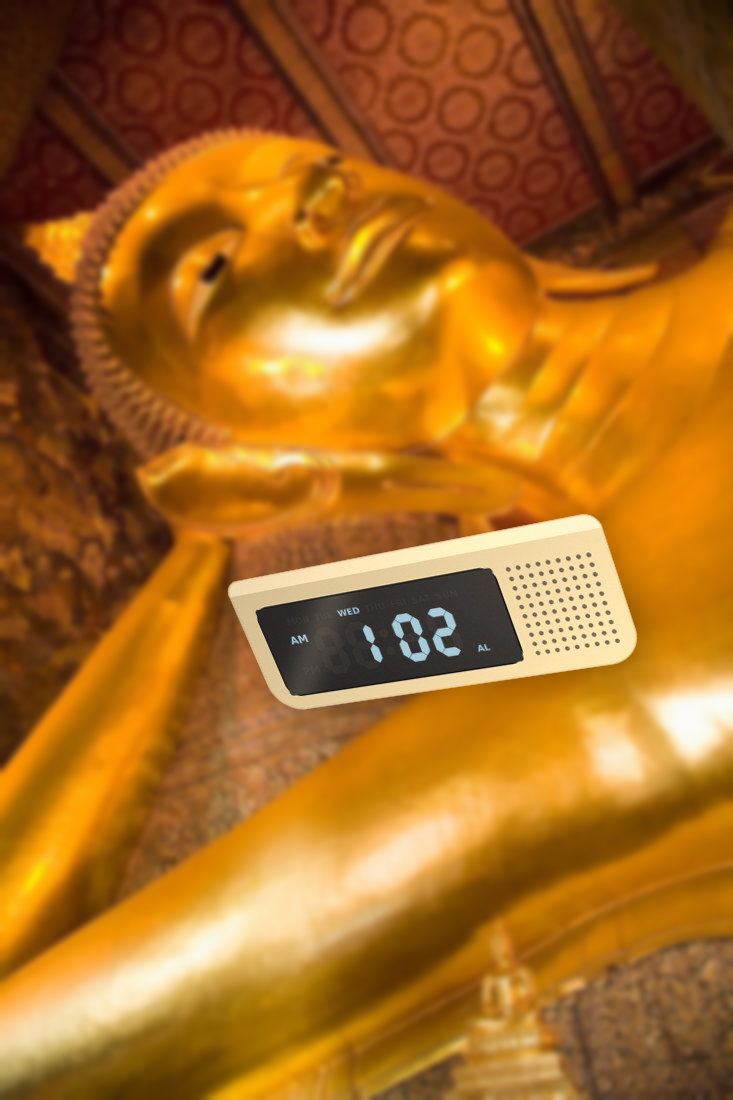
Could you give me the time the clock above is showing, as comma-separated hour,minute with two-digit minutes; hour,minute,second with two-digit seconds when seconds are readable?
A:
1,02
